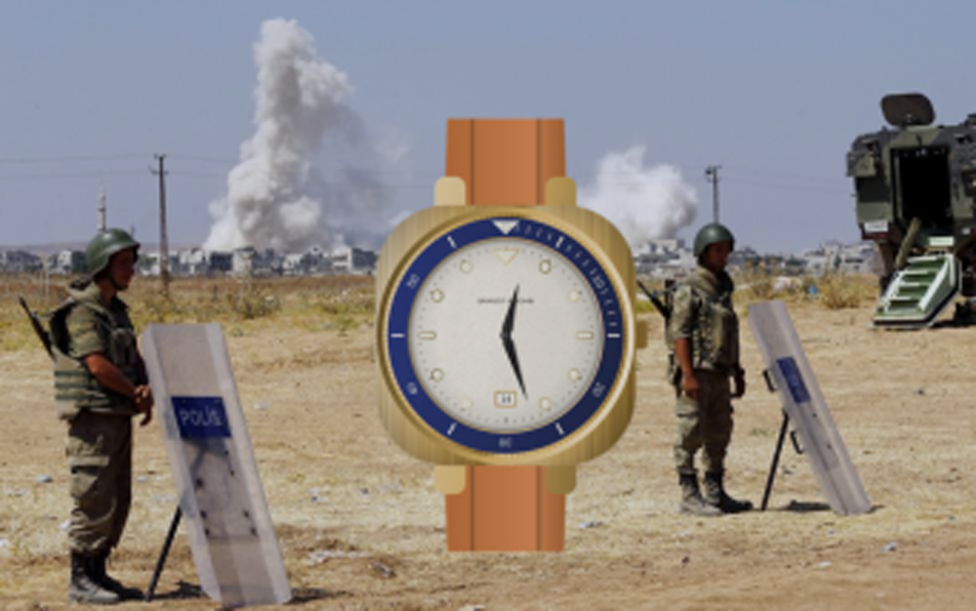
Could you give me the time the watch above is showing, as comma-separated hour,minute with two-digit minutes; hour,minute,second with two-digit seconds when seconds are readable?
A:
12,27
